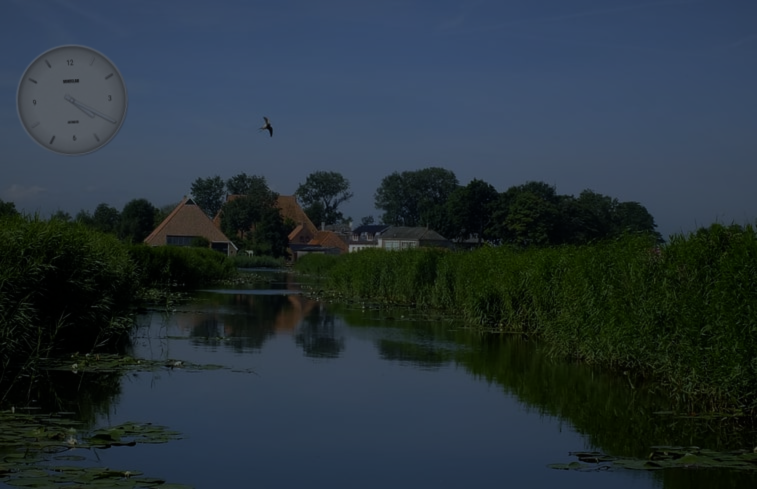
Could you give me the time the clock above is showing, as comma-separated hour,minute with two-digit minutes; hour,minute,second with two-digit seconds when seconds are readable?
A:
4,20
